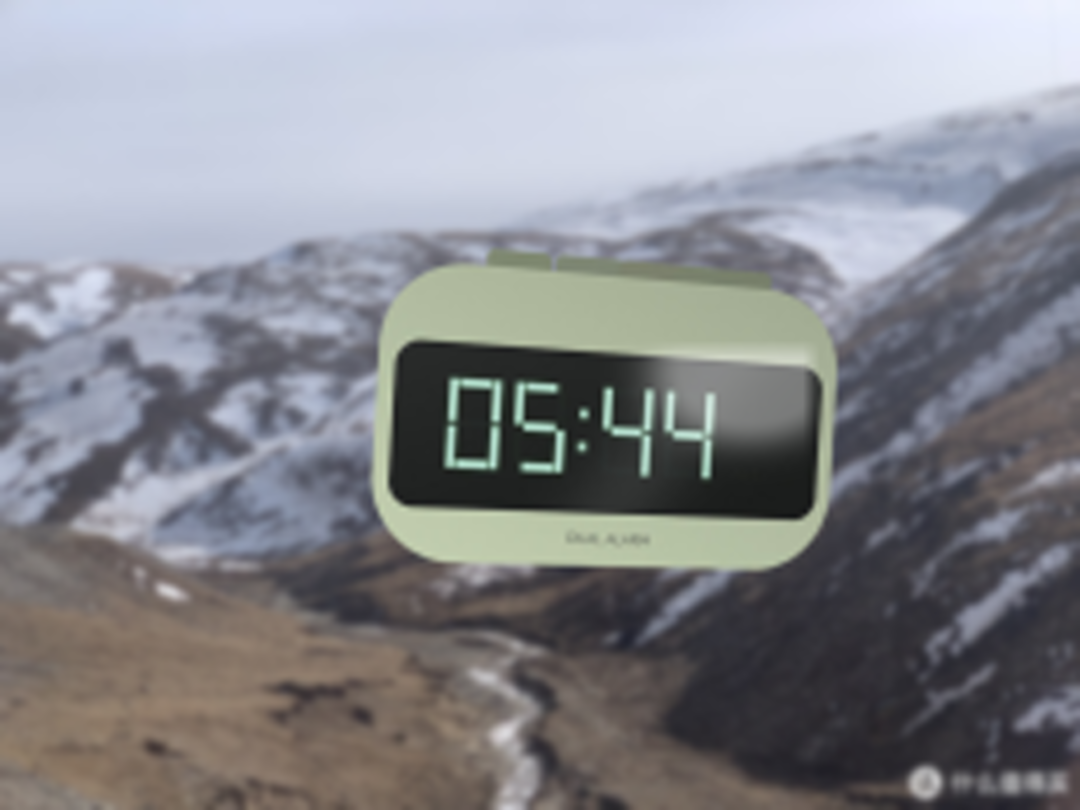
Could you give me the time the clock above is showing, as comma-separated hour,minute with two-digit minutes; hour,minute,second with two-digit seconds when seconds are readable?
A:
5,44
